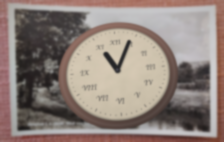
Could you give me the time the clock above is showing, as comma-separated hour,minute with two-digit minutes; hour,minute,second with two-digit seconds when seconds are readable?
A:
11,04
